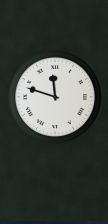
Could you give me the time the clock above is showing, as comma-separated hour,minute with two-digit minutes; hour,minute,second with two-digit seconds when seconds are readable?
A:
11,48
